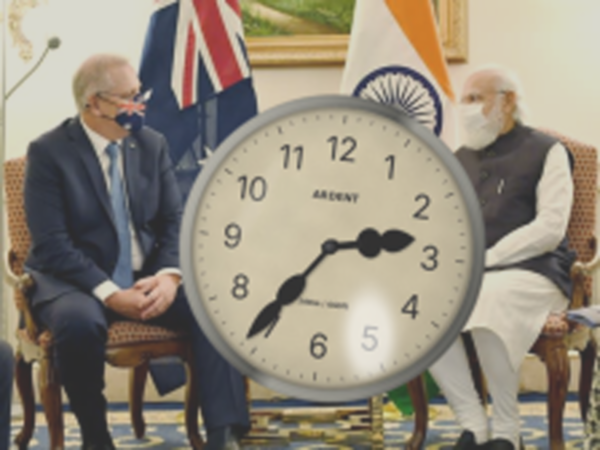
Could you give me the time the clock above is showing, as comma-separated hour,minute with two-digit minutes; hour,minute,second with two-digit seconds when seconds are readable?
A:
2,36
